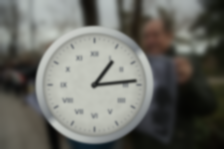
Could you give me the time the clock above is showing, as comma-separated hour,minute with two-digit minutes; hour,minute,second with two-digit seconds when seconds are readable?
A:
1,14
